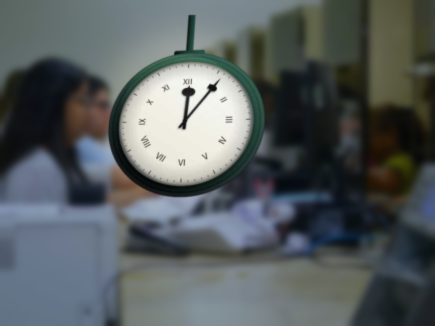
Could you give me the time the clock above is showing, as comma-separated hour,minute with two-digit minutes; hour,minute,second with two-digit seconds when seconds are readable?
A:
12,06
